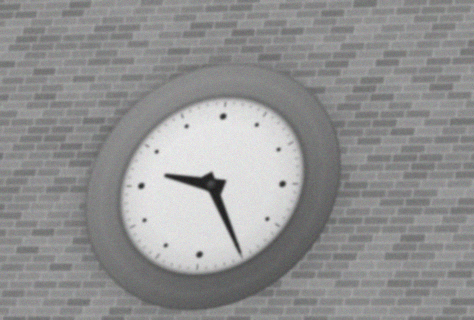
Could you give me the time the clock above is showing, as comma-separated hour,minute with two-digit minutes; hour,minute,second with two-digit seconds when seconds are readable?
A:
9,25
